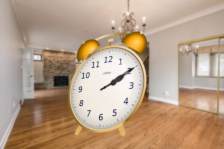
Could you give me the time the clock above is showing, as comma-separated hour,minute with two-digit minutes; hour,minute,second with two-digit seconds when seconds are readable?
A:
2,10
